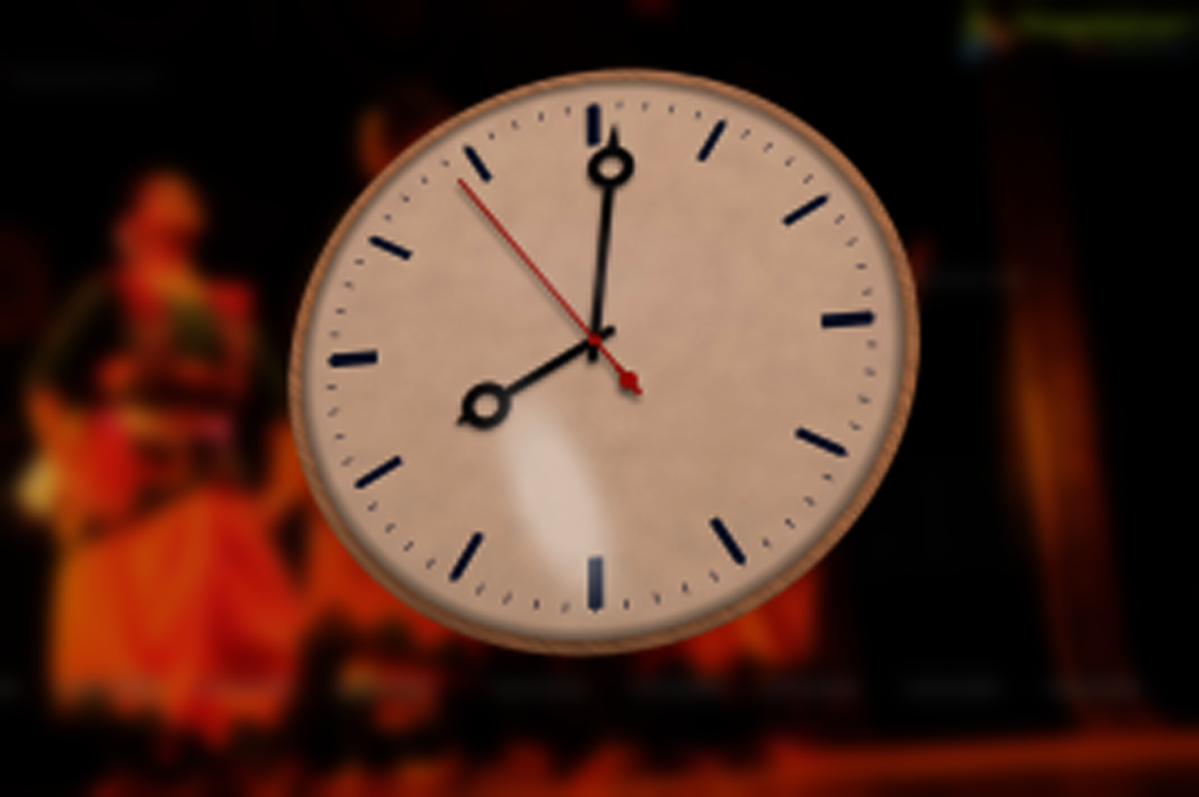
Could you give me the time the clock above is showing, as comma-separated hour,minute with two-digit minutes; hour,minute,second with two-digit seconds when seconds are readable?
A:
8,00,54
